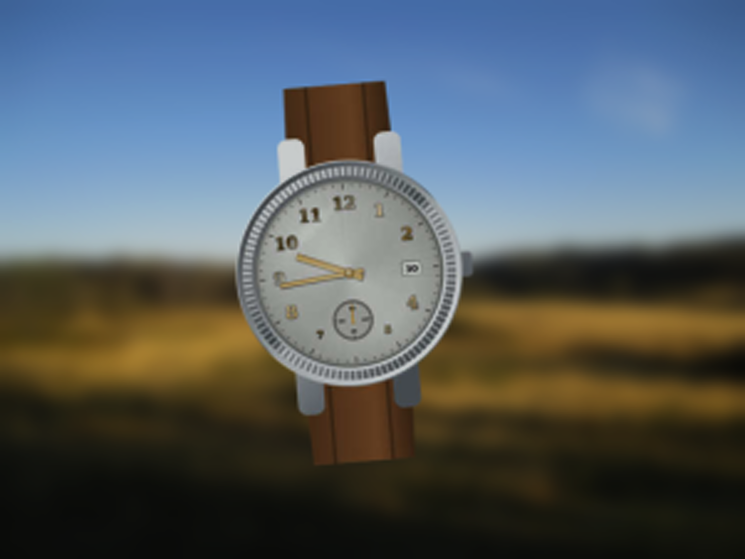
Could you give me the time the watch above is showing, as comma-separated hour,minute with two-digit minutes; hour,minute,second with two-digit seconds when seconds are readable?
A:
9,44
